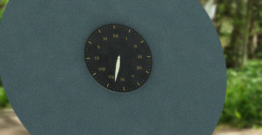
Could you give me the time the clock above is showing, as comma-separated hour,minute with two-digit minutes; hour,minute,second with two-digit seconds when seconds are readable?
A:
6,33
